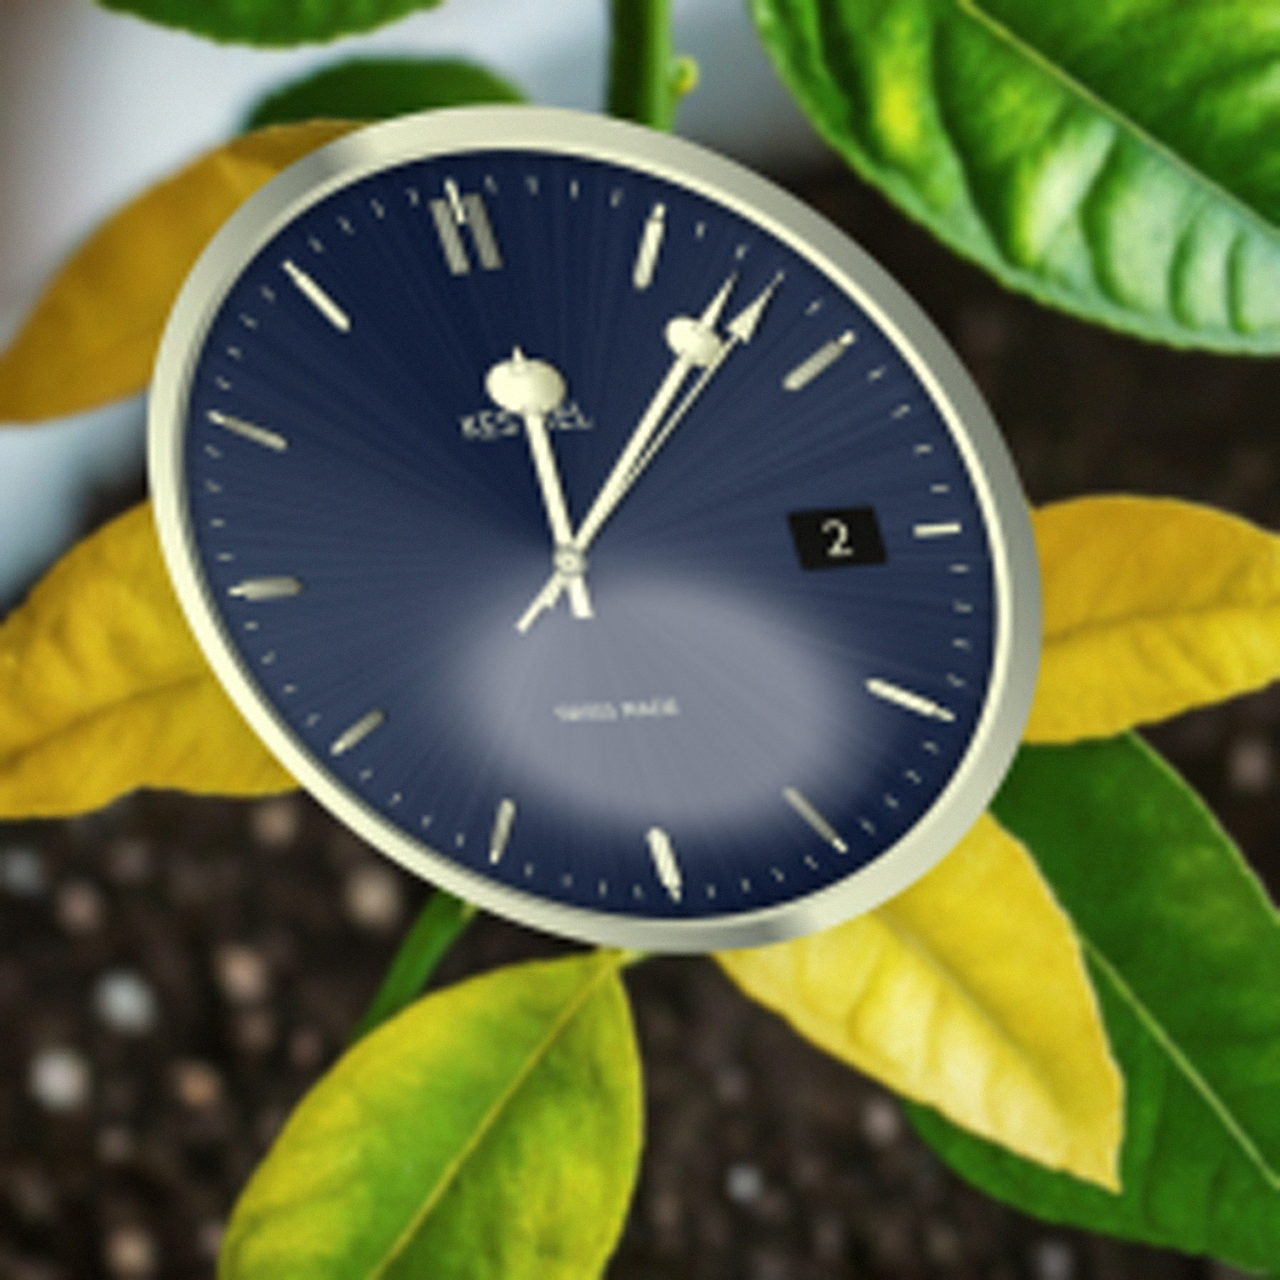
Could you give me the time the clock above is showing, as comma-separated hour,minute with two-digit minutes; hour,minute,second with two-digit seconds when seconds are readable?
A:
12,07,08
